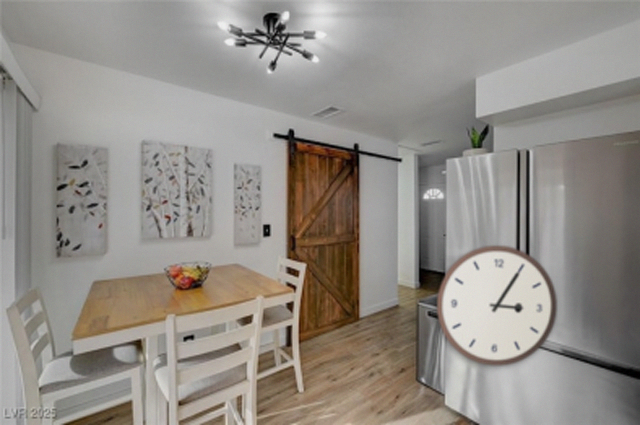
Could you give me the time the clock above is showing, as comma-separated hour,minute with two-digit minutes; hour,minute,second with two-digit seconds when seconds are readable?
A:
3,05
